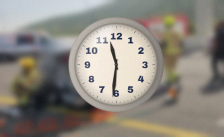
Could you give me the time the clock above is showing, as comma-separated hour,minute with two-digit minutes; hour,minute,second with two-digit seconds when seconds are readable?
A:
11,31
